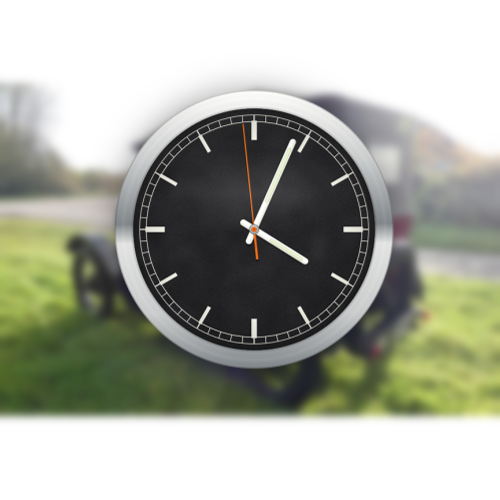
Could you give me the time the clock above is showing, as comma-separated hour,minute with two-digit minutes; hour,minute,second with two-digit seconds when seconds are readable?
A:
4,03,59
